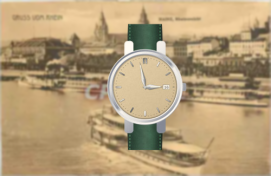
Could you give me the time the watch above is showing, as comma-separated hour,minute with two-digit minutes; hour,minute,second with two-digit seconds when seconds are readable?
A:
2,58
